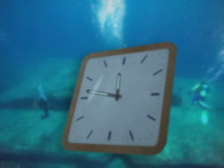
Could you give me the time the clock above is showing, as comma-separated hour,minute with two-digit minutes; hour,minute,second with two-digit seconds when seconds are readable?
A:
11,47
